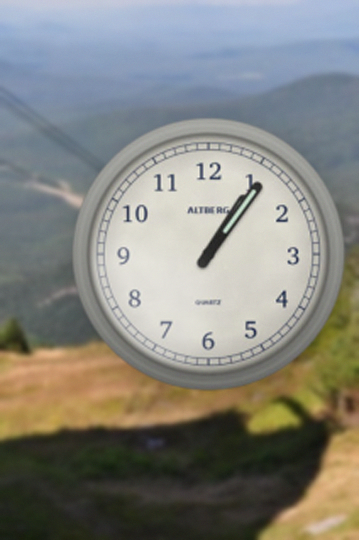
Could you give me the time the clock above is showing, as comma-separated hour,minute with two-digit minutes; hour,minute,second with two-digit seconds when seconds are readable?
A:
1,06
